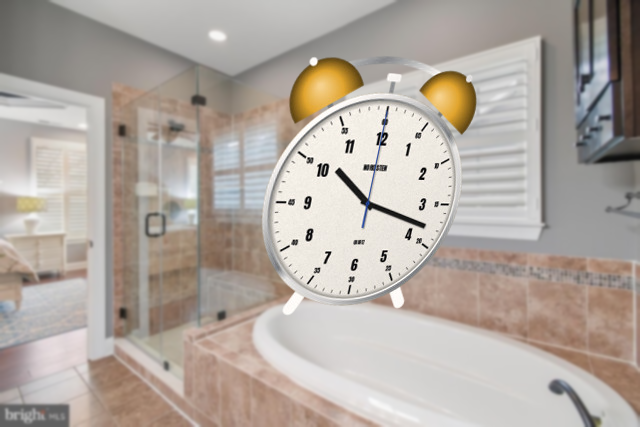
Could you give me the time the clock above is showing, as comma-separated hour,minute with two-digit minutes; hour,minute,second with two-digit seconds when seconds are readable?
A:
10,18,00
